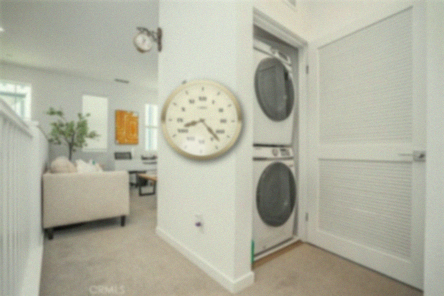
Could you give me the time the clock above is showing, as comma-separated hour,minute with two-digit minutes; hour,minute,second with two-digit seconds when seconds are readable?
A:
8,23
